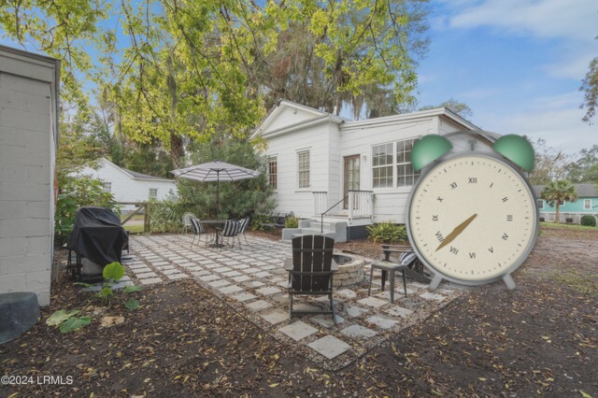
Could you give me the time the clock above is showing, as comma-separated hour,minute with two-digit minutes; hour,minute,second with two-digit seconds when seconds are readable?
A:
7,38
